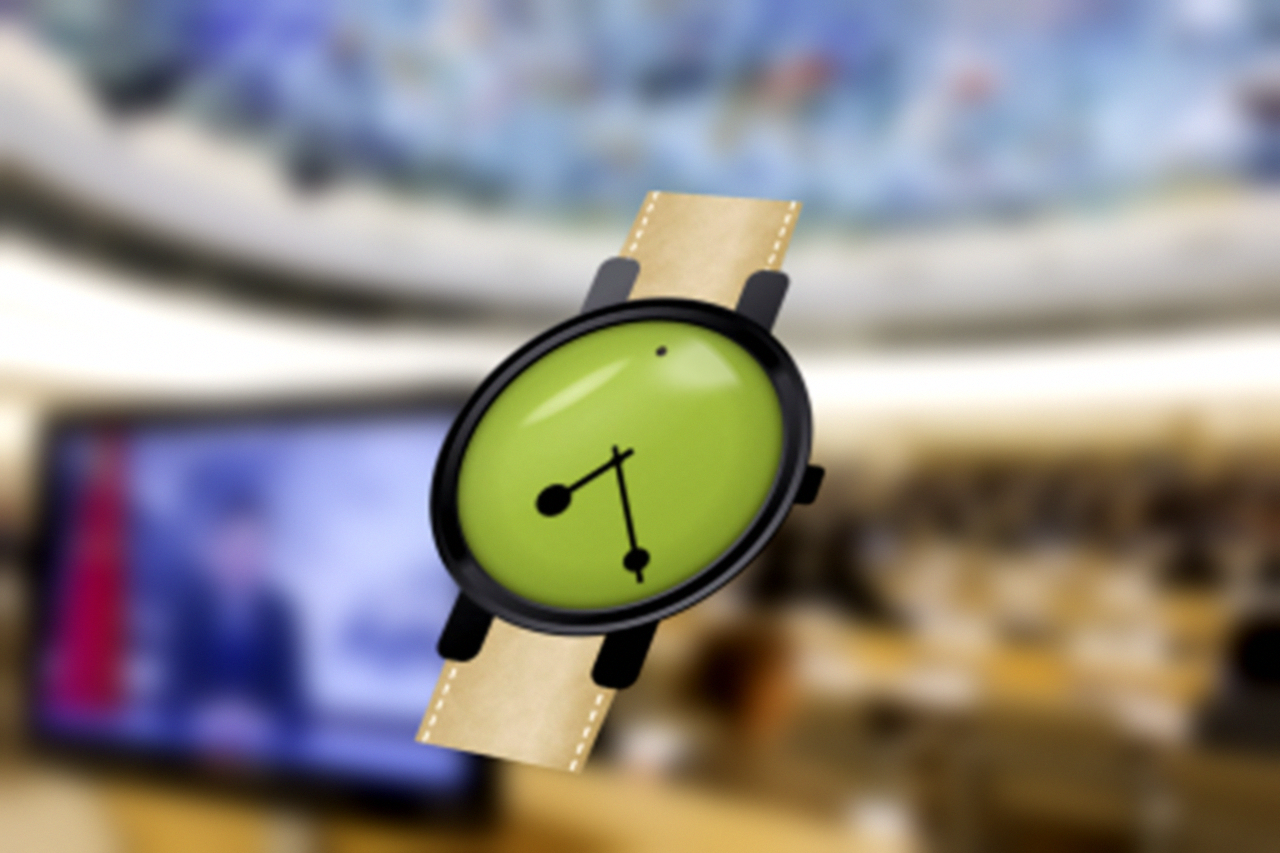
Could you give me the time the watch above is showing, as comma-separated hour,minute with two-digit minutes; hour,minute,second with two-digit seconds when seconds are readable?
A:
7,25
